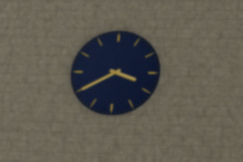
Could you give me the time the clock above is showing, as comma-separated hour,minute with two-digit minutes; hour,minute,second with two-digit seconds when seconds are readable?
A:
3,40
